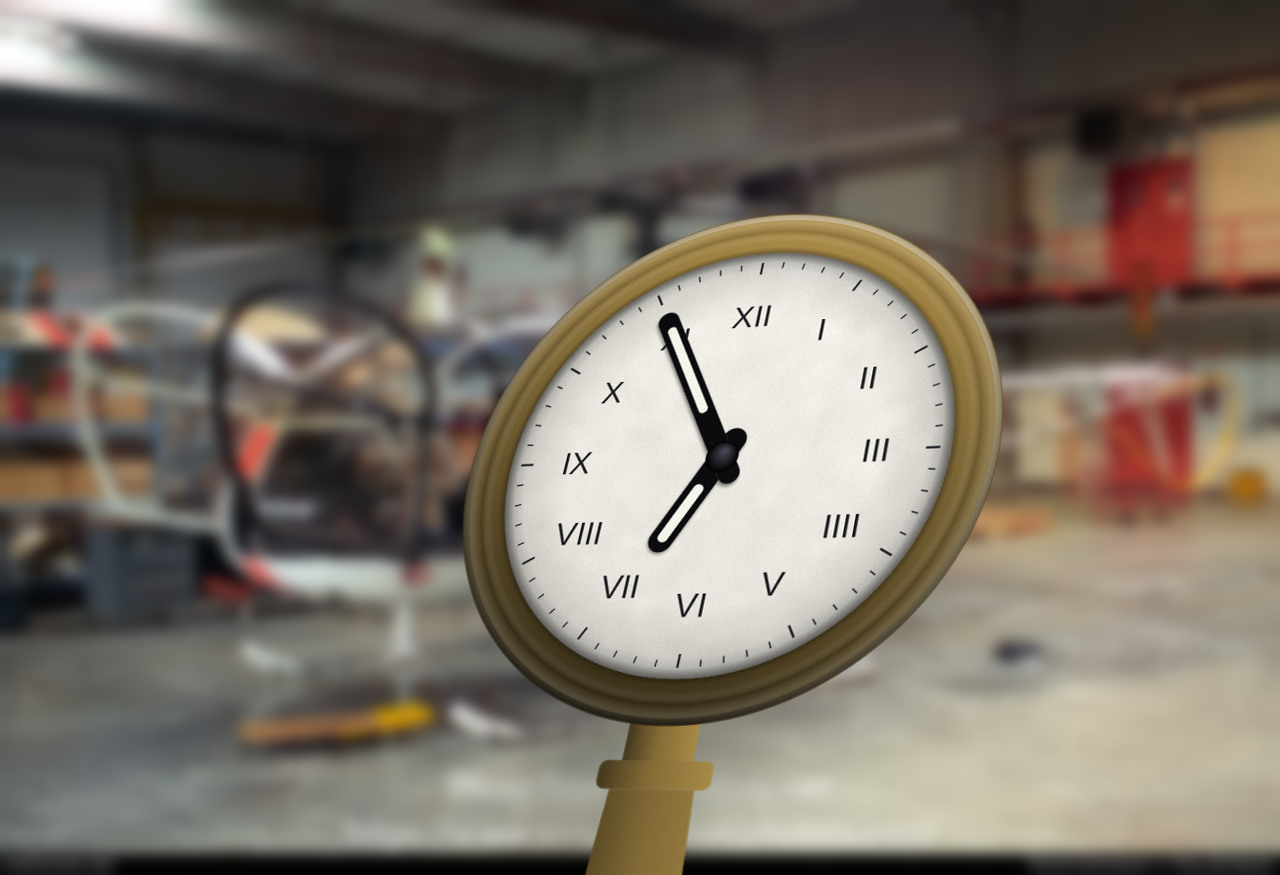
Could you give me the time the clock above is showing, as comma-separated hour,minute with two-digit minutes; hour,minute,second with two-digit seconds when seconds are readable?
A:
6,55
